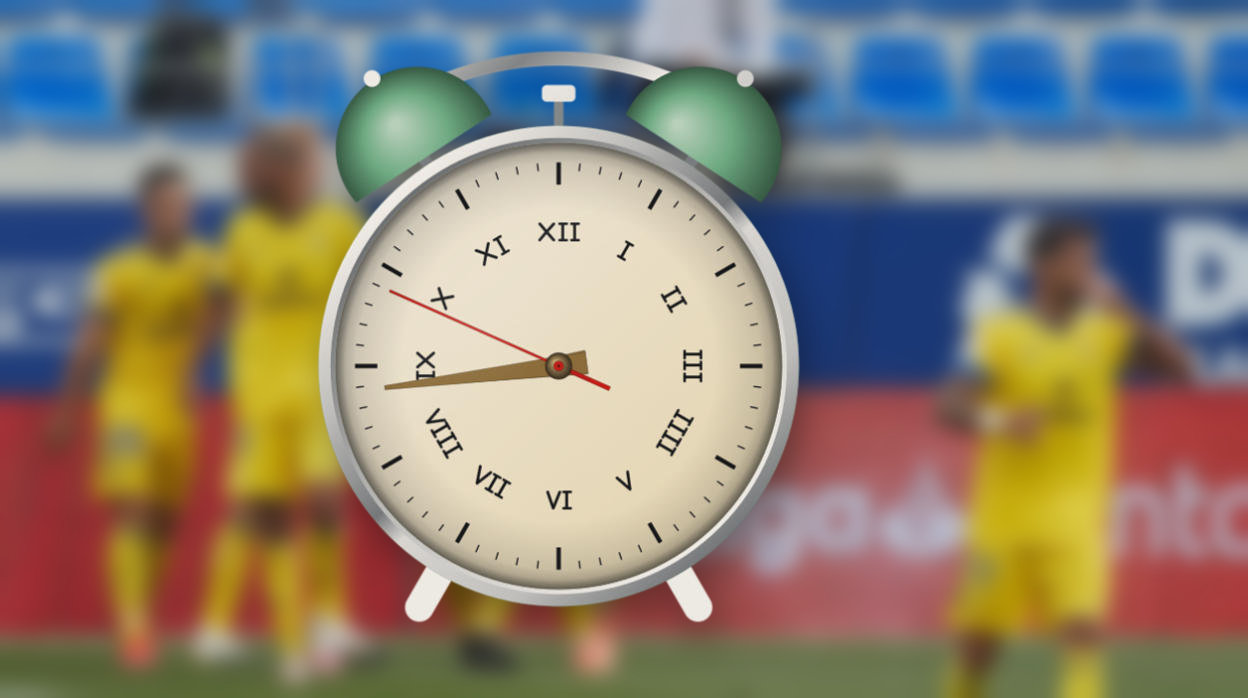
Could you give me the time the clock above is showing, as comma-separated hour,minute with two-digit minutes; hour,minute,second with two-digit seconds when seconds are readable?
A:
8,43,49
